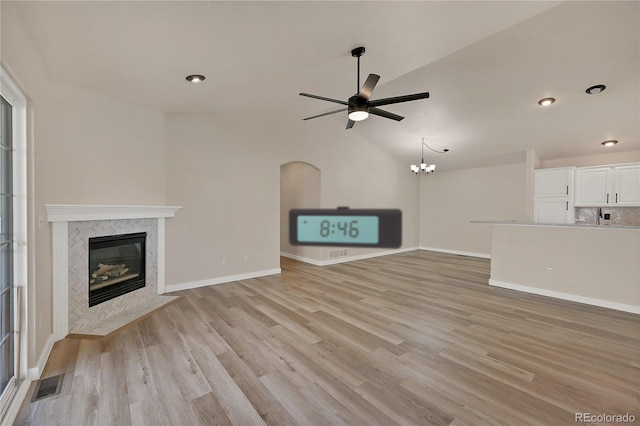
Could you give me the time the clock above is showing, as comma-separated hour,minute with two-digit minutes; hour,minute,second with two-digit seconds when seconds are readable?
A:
8,46
